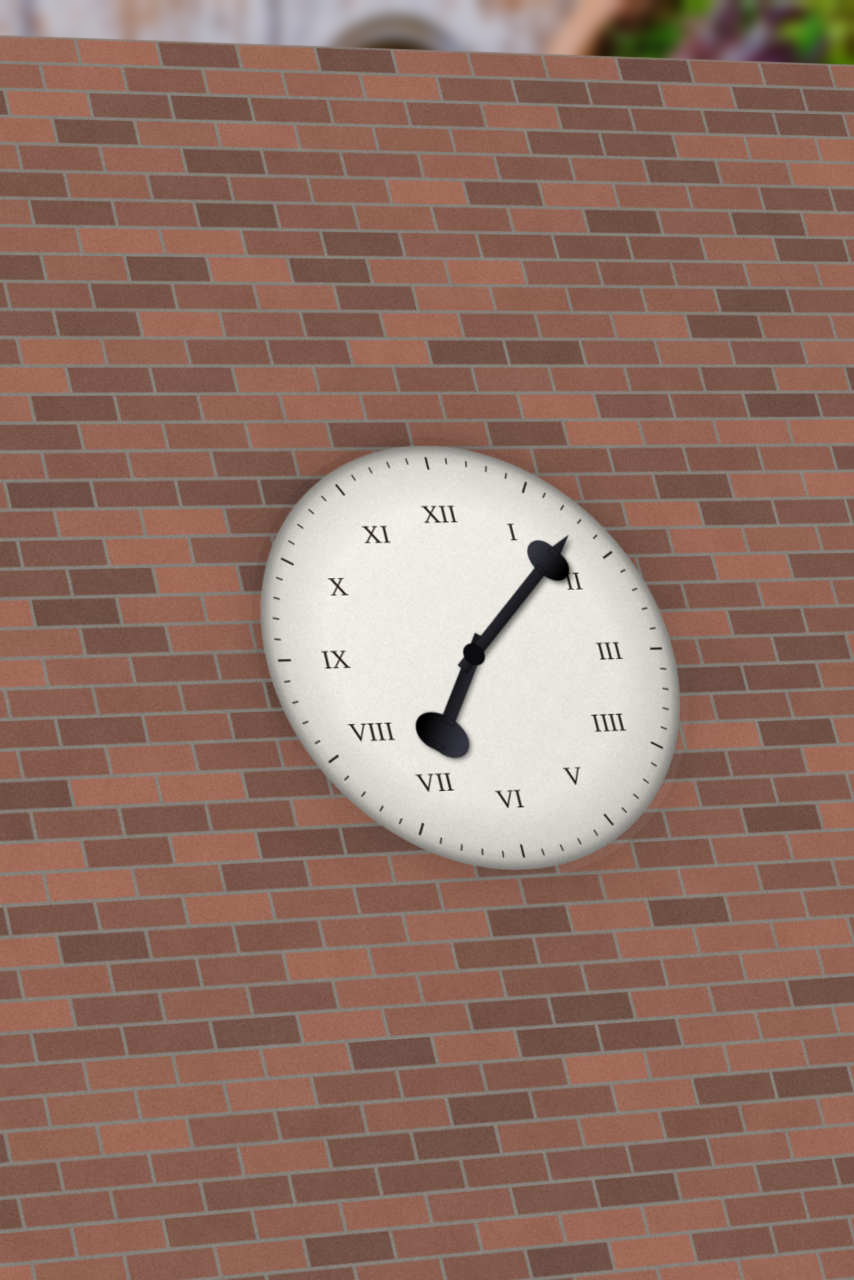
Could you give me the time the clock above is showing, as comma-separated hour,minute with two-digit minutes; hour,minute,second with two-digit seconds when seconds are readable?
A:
7,08
